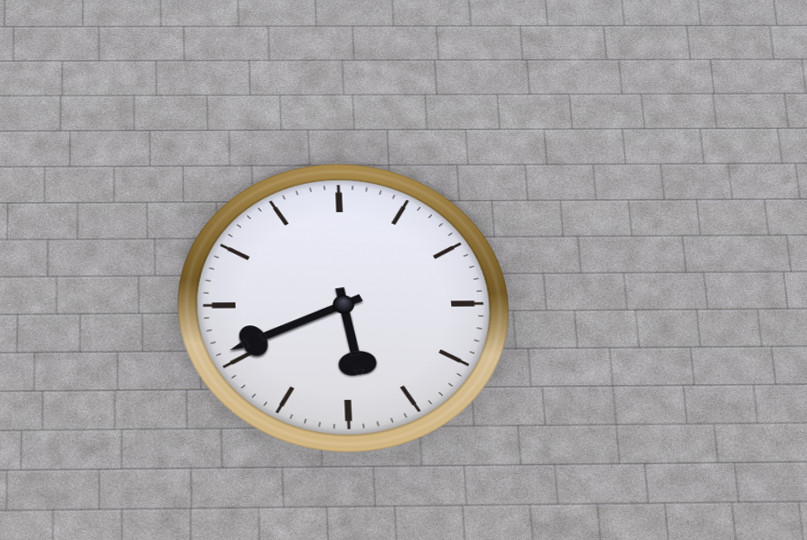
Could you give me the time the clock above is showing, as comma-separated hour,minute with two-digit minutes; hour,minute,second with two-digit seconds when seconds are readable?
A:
5,41
